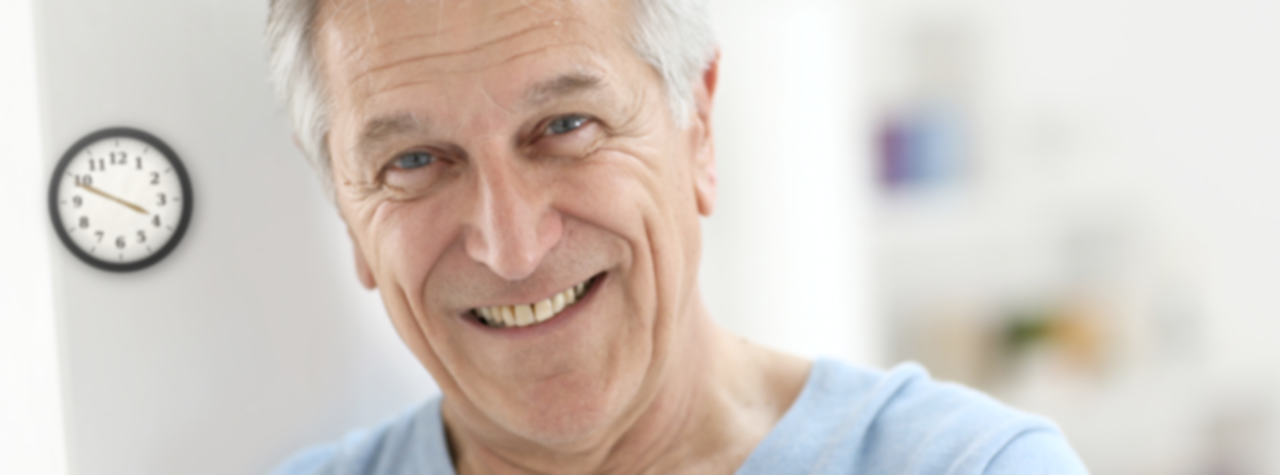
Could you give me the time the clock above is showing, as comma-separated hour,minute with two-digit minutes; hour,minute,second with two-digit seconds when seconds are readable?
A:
3,49
